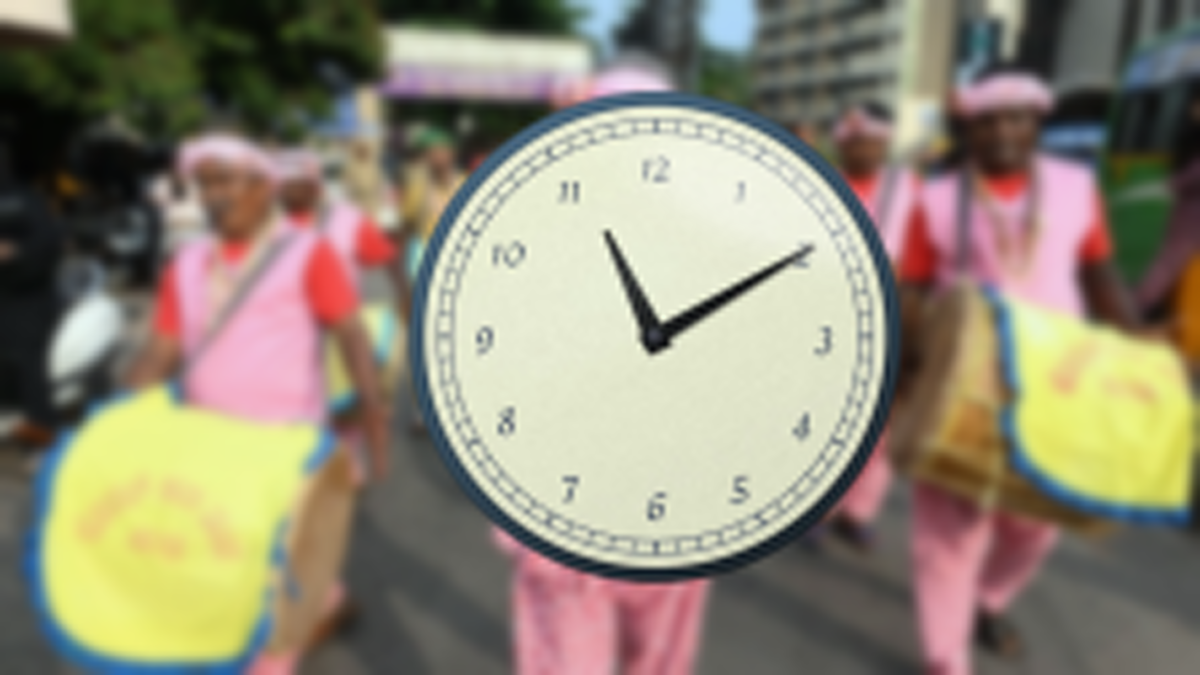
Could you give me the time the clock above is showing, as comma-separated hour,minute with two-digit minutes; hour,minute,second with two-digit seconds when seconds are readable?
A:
11,10
